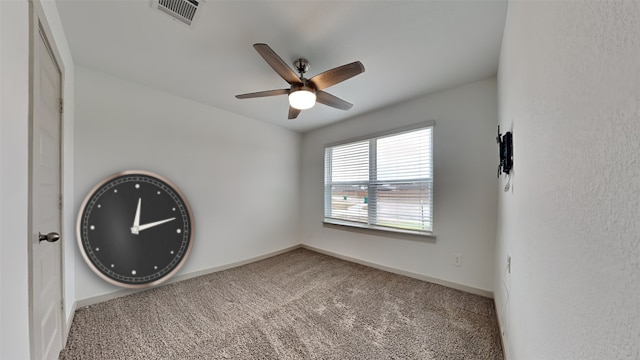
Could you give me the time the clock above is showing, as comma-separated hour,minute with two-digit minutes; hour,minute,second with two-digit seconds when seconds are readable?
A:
12,12
